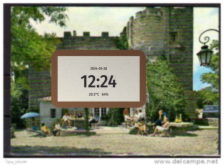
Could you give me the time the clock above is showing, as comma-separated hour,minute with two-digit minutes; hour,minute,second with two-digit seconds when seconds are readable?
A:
12,24
